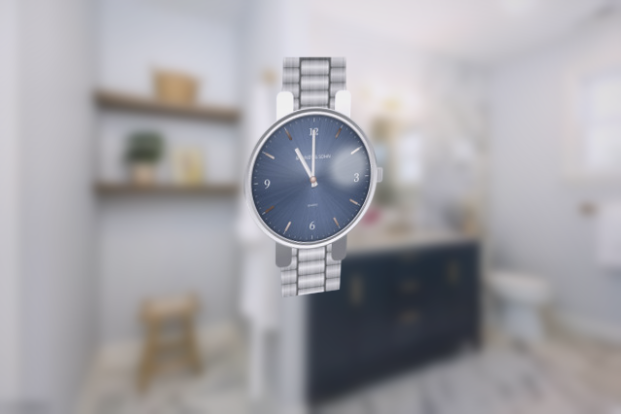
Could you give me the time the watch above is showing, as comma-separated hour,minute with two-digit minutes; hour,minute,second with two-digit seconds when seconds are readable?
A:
11,00
